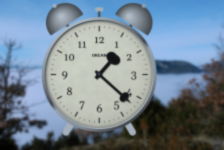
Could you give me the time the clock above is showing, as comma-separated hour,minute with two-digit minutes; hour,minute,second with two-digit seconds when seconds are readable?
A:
1,22
